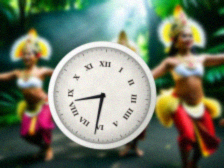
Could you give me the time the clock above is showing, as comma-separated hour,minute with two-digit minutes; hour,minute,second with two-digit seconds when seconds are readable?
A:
8,31
